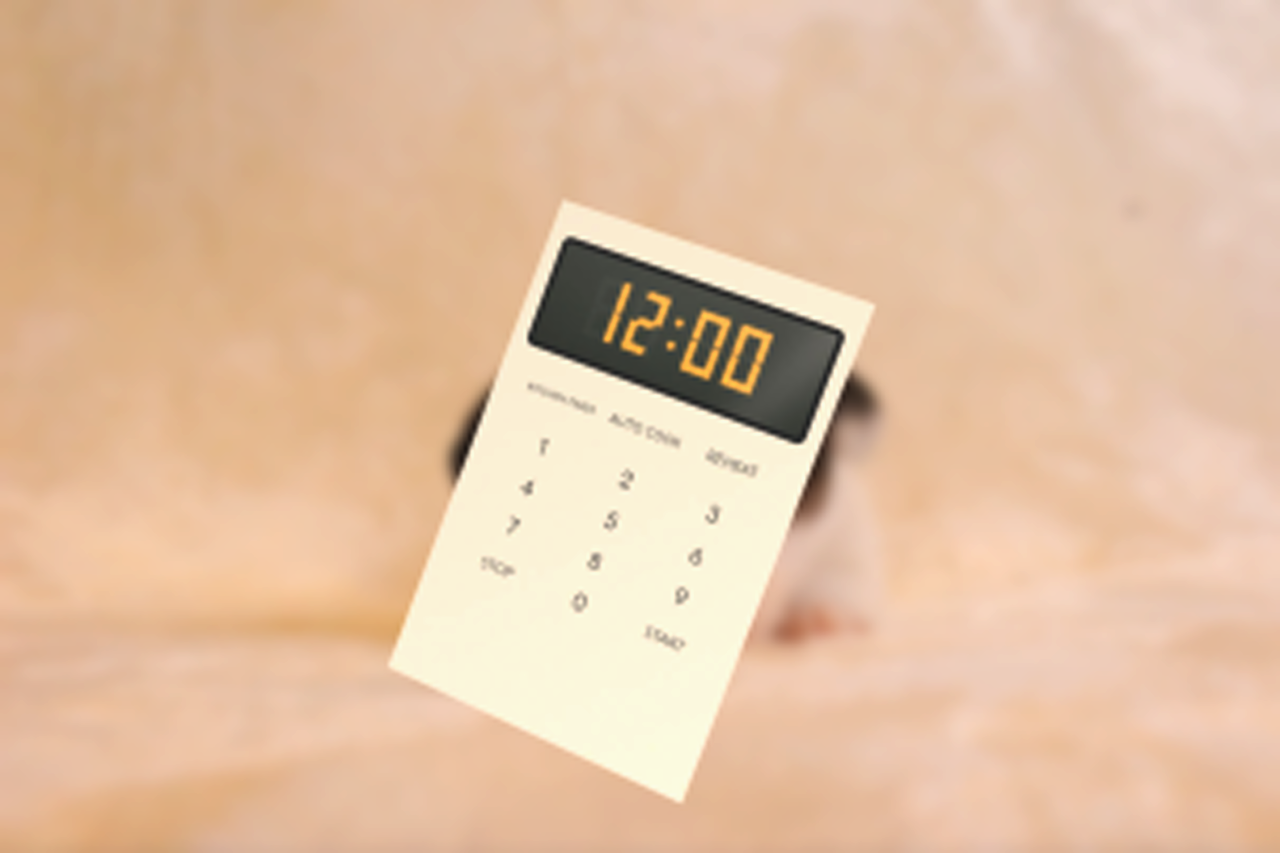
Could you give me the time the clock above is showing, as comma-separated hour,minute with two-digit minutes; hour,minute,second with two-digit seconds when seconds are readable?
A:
12,00
